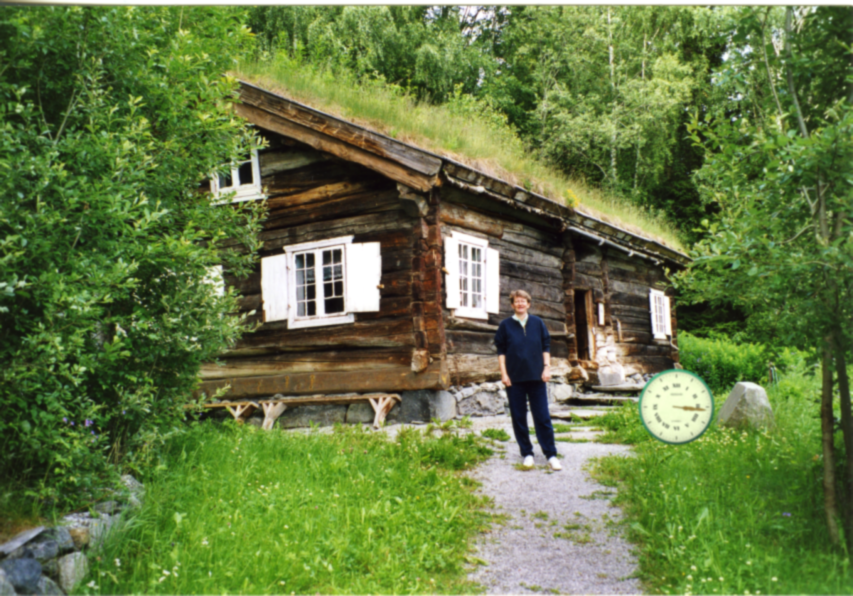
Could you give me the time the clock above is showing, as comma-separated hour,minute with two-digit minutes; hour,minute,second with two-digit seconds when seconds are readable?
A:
3,16
